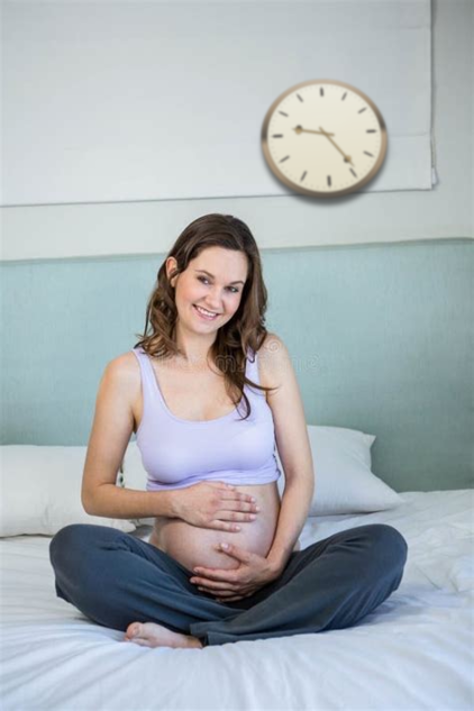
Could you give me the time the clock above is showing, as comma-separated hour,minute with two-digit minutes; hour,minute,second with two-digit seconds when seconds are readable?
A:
9,24
